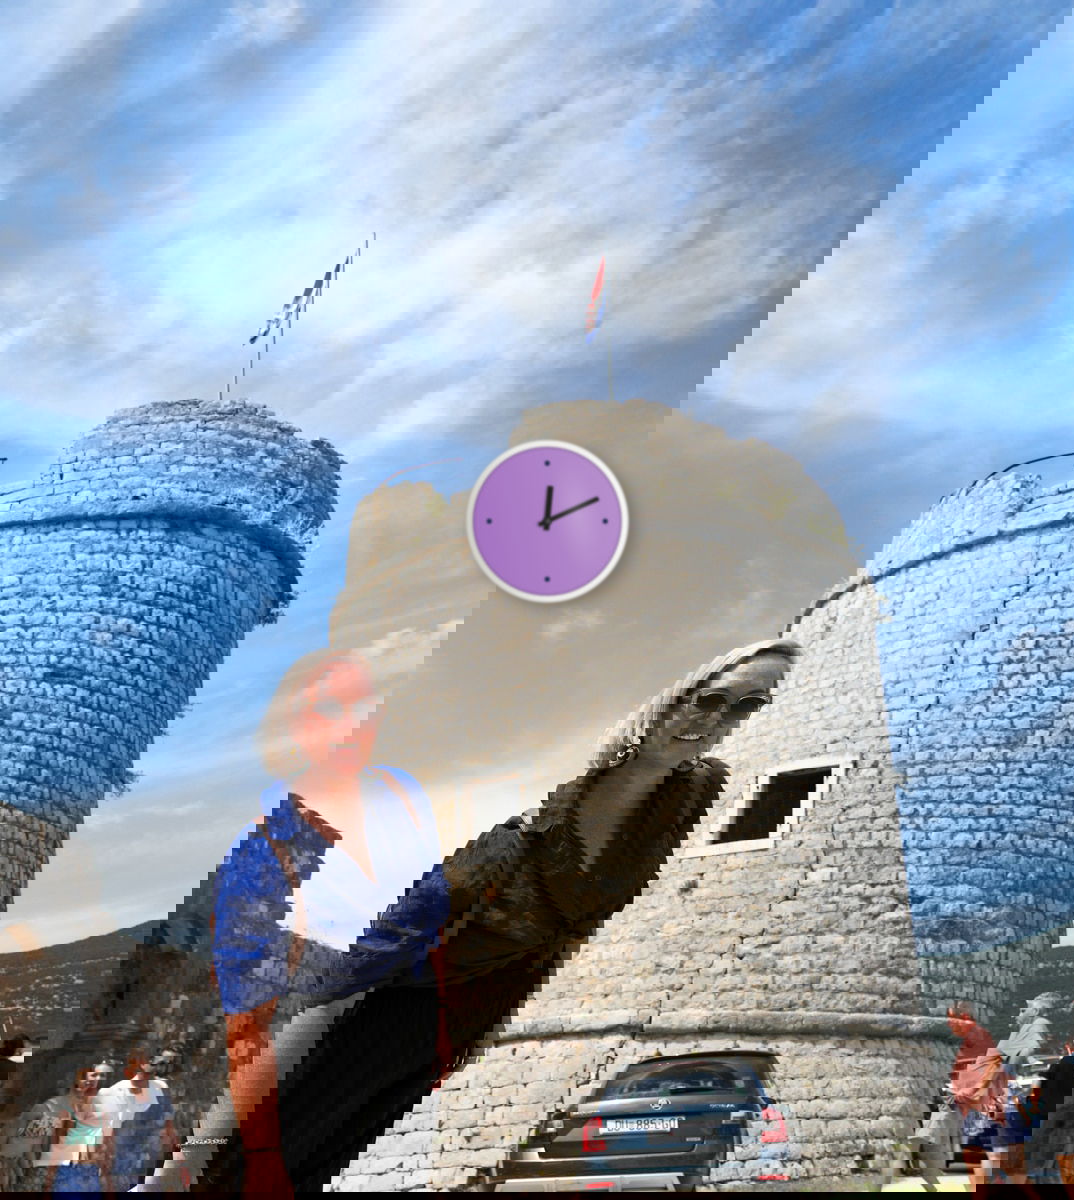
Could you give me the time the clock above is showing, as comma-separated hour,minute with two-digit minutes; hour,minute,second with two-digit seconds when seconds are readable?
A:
12,11
